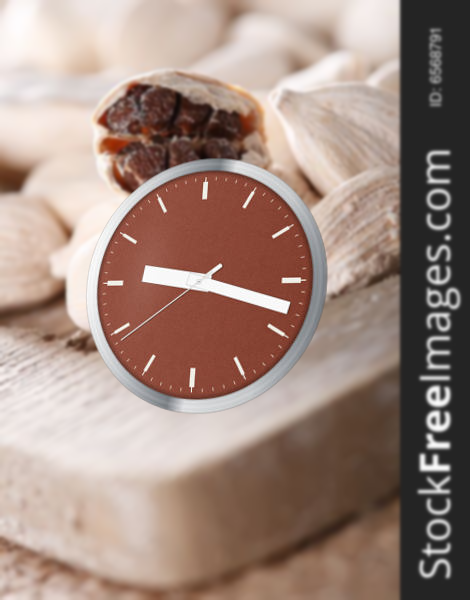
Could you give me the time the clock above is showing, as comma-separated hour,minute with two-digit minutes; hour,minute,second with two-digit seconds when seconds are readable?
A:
9,17,39
